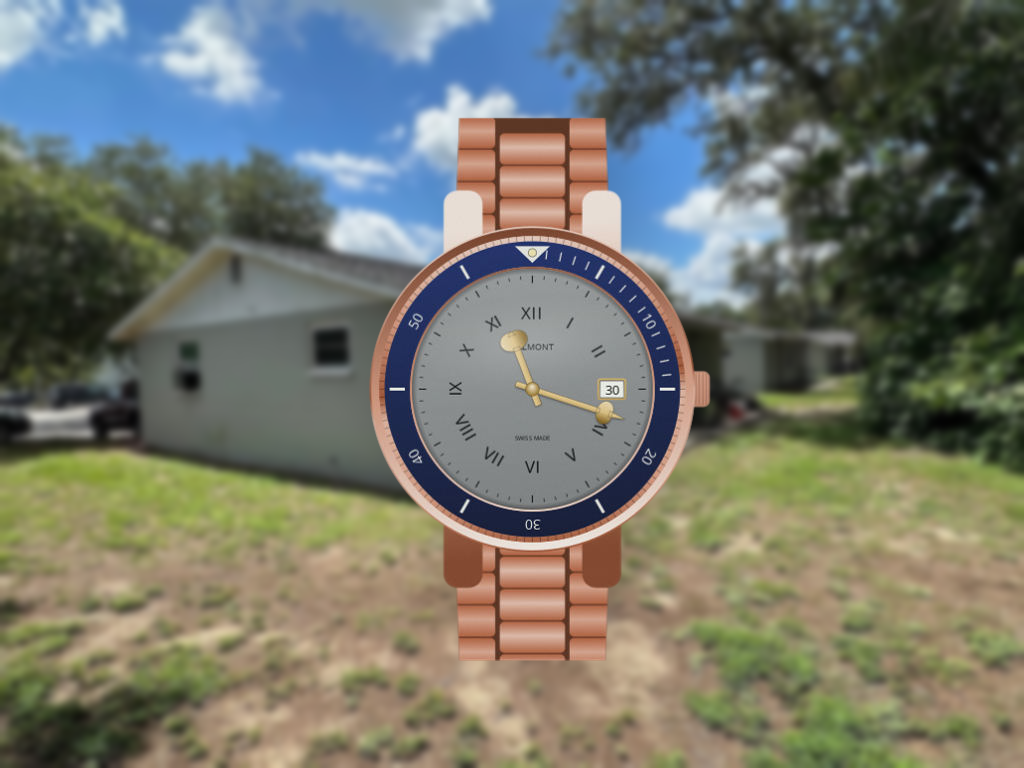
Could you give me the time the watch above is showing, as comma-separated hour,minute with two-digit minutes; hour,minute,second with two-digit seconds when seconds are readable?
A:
11,18
